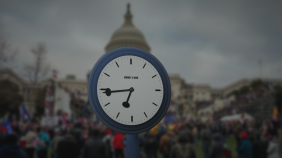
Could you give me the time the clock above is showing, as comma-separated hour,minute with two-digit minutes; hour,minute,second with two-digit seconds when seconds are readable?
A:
6,44
